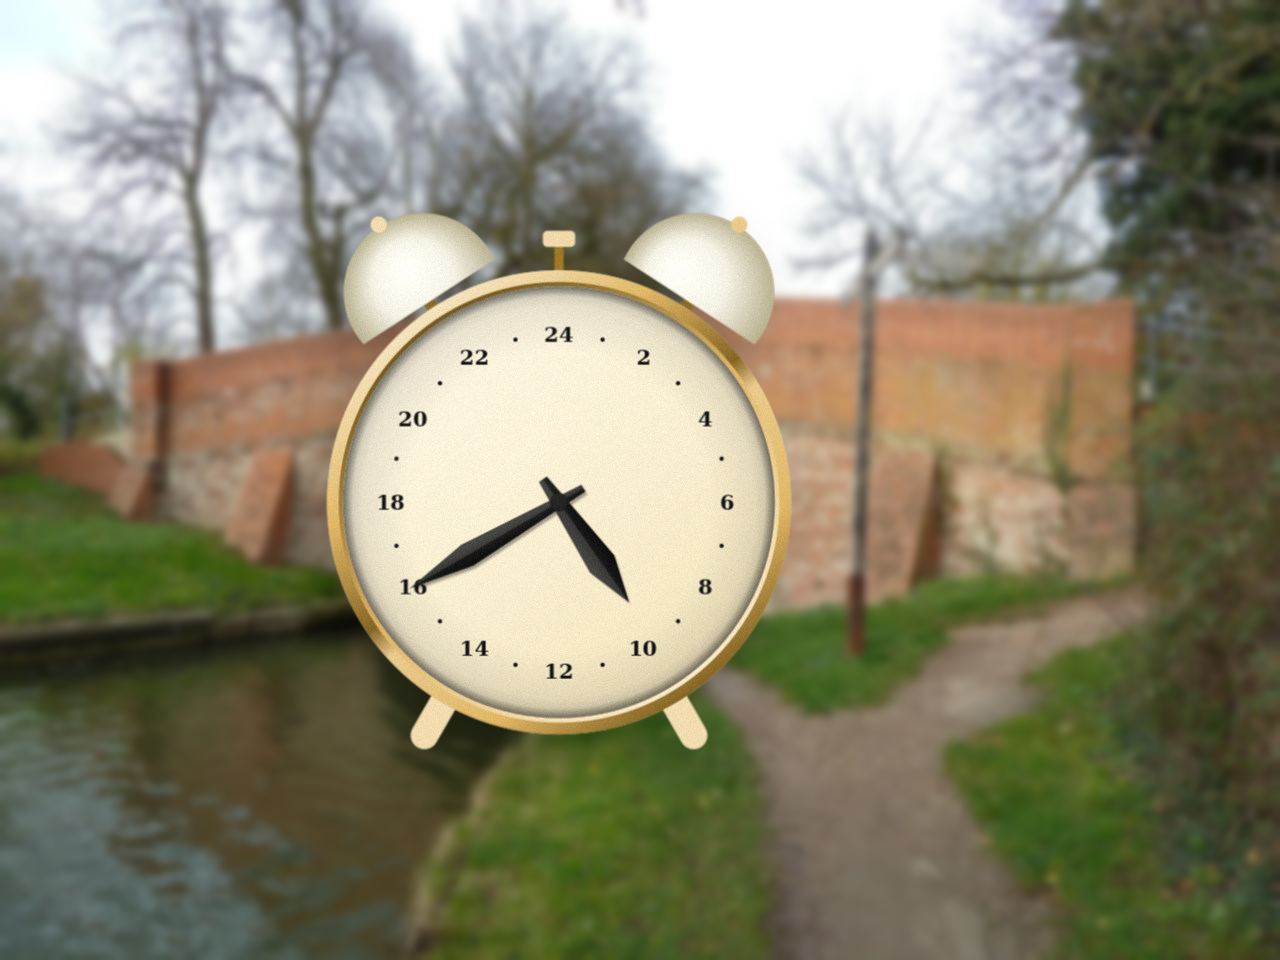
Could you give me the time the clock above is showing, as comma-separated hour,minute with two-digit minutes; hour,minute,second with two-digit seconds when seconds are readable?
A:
9,40
